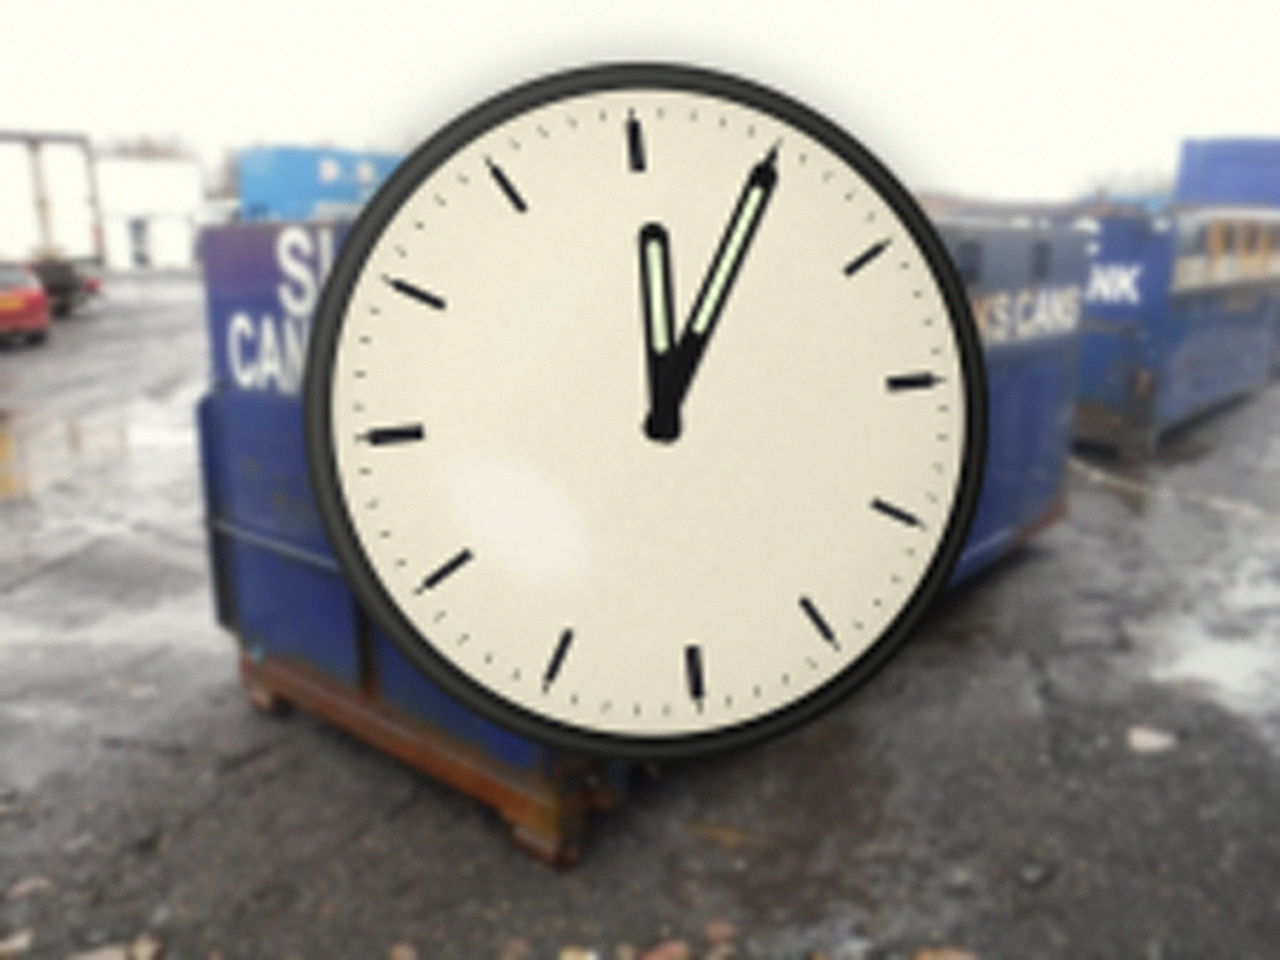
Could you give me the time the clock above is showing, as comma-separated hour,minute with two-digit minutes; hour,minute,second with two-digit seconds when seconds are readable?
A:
12,05
